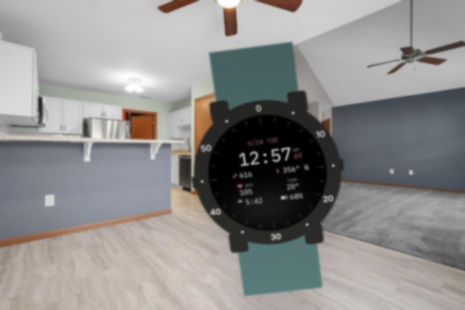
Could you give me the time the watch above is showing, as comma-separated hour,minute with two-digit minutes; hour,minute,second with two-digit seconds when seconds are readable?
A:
12,57
